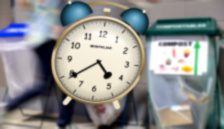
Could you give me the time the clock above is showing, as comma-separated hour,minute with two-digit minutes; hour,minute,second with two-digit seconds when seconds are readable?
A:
4,39
